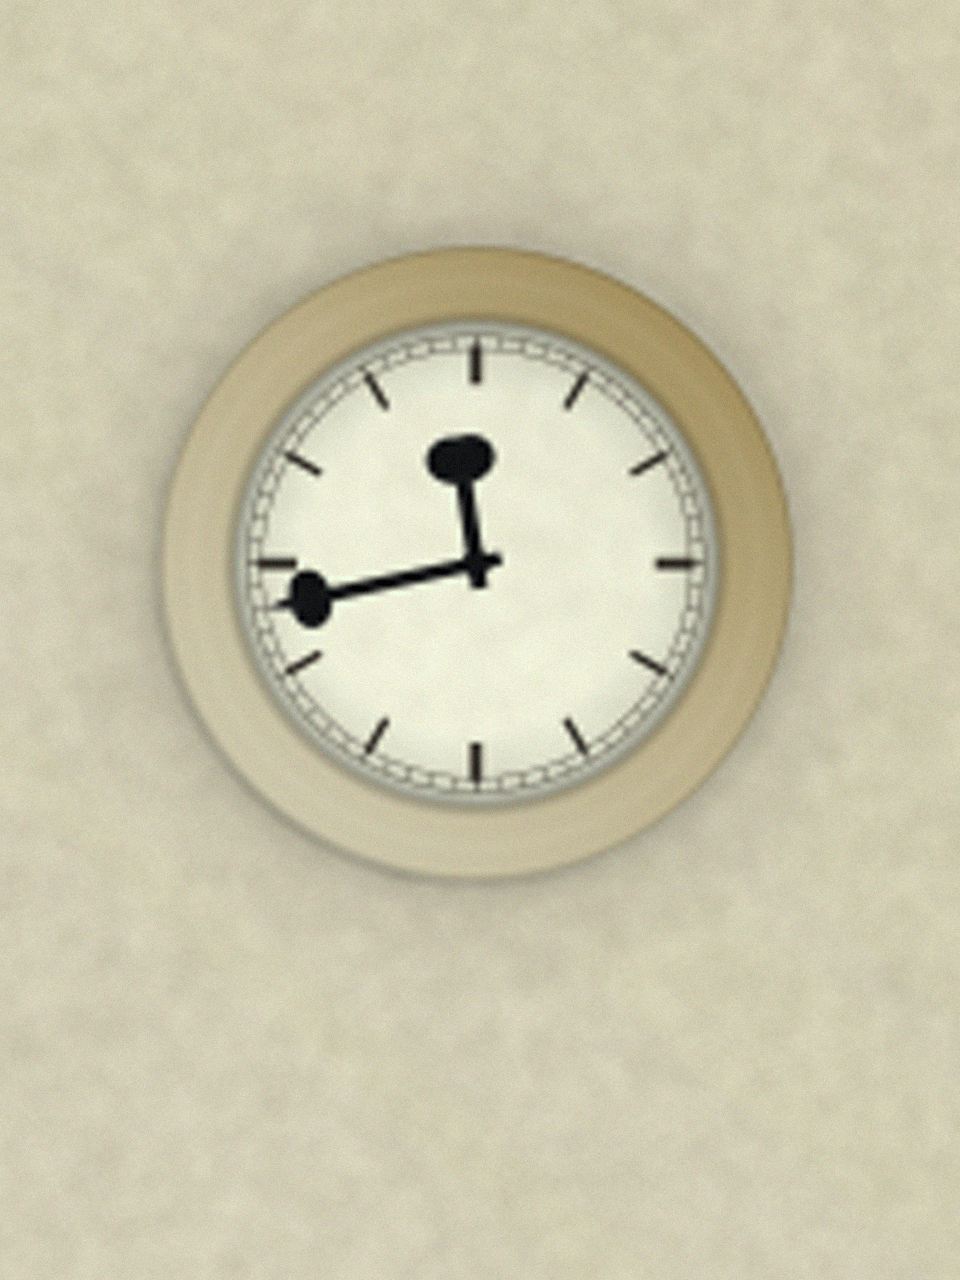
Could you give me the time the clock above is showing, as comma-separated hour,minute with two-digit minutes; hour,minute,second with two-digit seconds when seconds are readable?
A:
11,43
